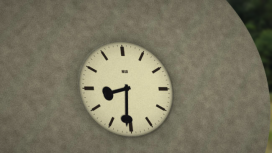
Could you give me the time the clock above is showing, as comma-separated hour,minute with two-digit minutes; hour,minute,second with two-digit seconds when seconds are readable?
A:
8,31
